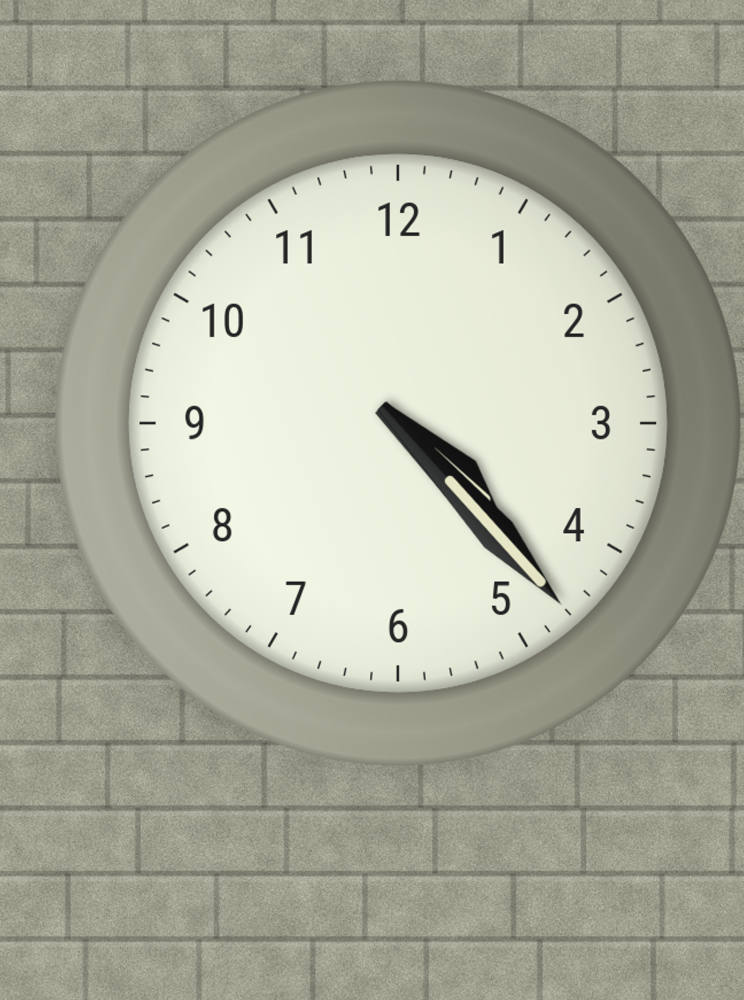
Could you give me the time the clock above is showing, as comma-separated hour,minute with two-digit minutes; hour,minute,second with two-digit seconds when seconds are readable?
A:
4,23
